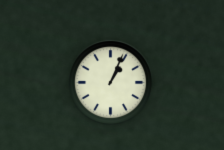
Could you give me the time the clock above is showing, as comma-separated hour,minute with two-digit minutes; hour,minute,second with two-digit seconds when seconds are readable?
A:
1,04
